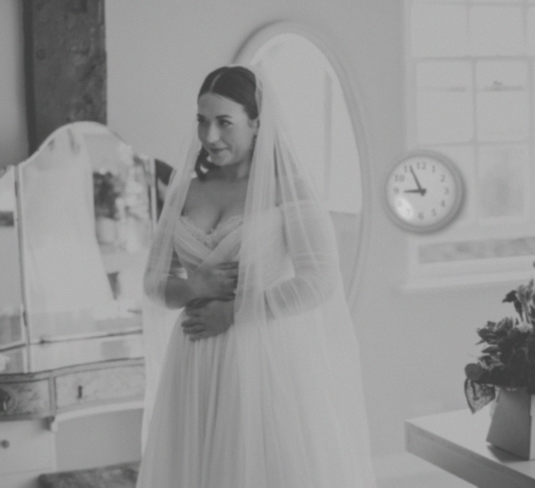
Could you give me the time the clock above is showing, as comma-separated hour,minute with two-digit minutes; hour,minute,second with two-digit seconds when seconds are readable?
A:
8,56
